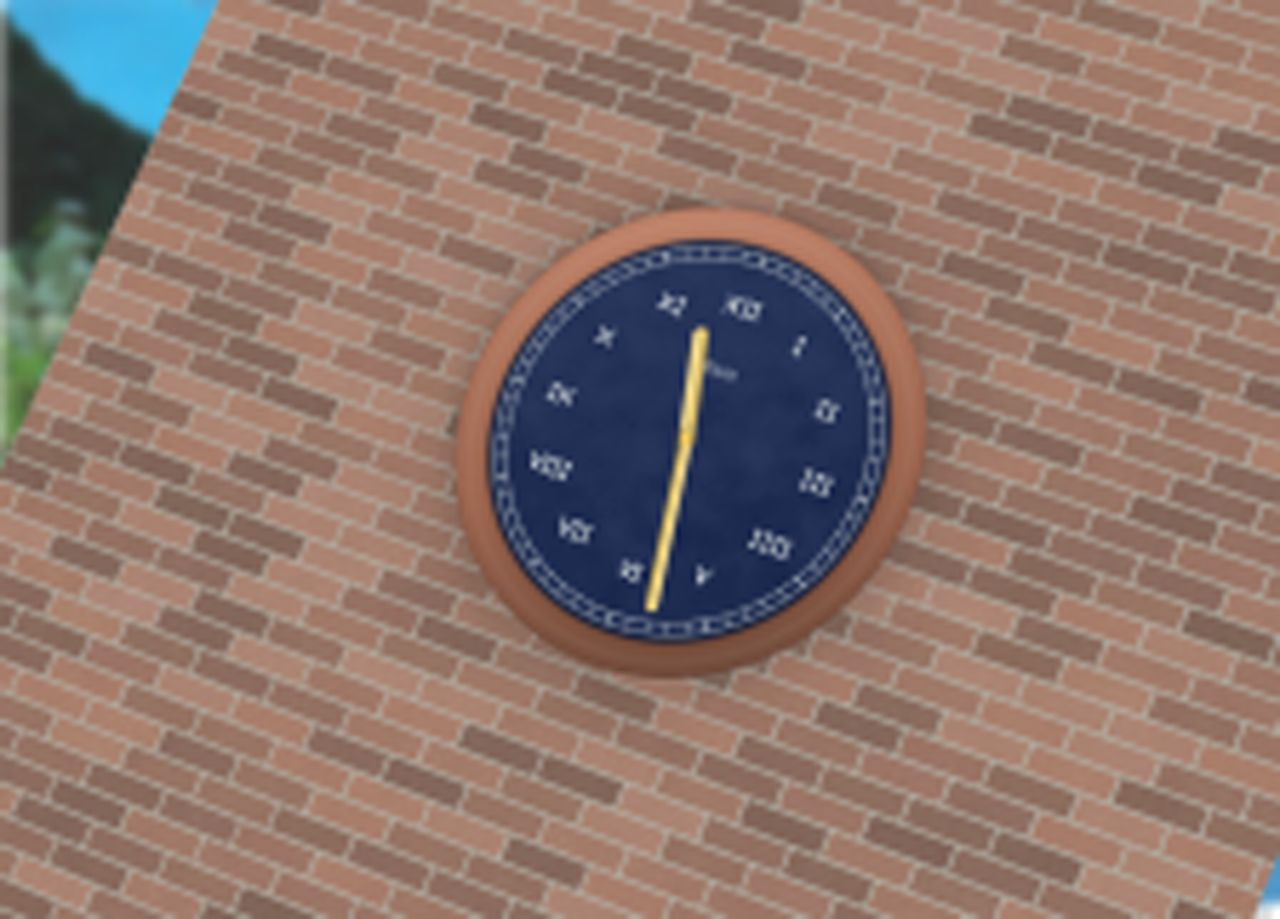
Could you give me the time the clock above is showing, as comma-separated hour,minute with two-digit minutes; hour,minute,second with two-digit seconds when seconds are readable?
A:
11,28
